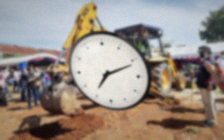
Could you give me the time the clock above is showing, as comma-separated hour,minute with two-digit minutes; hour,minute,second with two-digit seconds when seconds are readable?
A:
7,11
